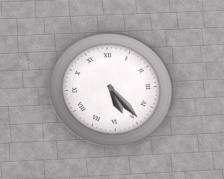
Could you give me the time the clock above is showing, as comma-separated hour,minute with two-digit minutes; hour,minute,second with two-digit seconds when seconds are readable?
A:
5,24
